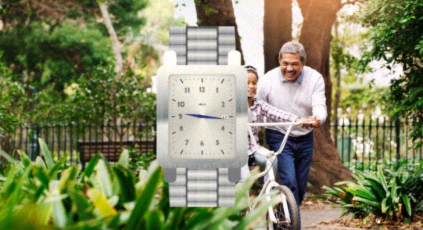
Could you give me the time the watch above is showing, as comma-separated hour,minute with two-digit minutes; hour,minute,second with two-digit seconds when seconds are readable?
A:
9,16
